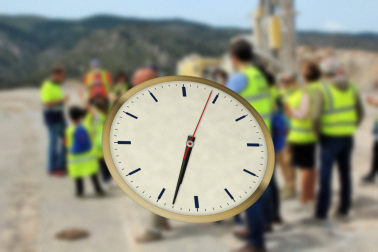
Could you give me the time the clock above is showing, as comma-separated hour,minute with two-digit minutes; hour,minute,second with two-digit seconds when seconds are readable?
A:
6,33,04
